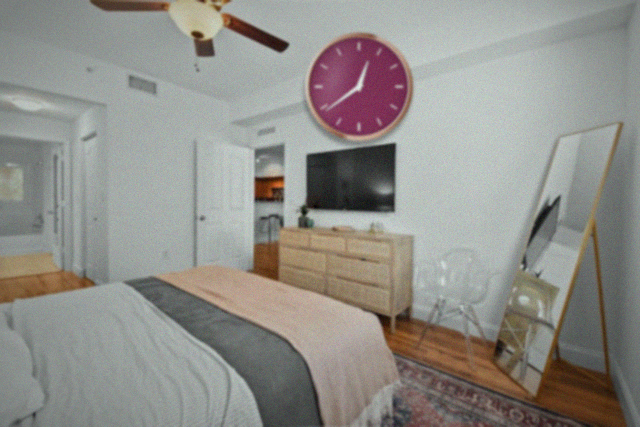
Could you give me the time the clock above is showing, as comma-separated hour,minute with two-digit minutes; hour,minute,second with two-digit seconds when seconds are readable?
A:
12,39
